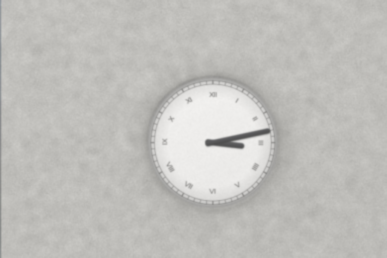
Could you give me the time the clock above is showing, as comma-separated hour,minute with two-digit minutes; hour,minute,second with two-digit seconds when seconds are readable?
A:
3,13
